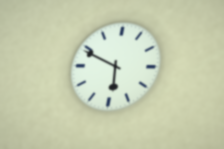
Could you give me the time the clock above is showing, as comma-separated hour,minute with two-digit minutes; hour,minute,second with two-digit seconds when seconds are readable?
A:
5,49
